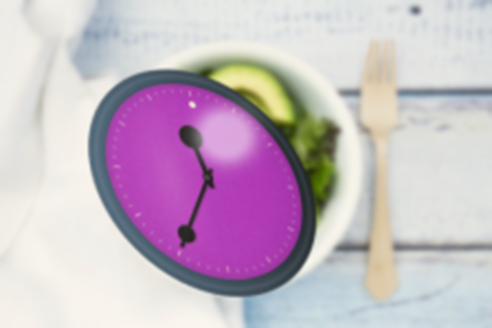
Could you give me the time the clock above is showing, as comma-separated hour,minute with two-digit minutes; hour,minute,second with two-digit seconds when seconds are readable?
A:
11,35
